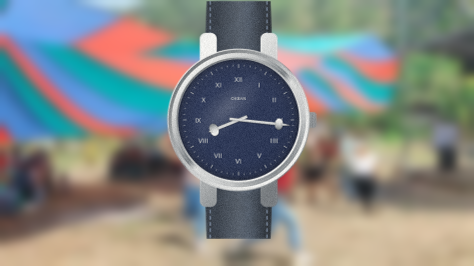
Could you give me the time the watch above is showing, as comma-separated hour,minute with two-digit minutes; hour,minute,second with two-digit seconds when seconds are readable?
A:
8,16
